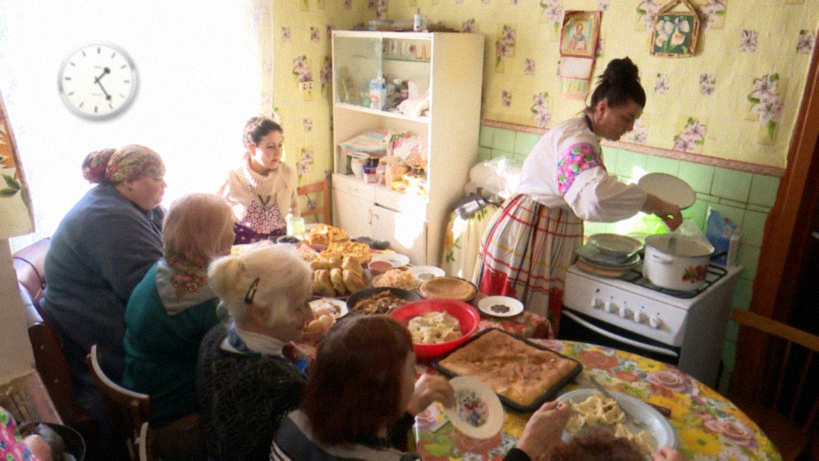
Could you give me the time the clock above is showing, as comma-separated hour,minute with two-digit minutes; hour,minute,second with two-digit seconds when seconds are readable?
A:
1,24
